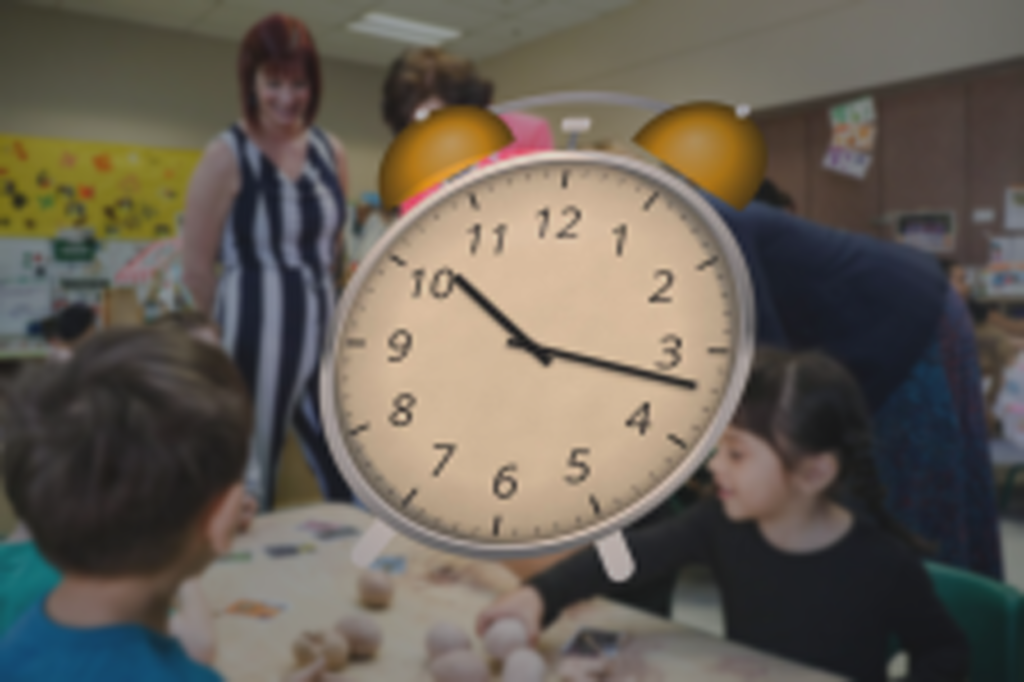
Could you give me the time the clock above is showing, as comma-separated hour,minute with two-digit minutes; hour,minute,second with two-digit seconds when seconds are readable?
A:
10,17
